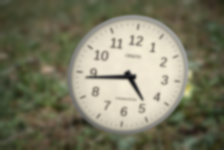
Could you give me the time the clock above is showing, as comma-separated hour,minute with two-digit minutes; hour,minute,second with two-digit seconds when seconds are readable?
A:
4,44
